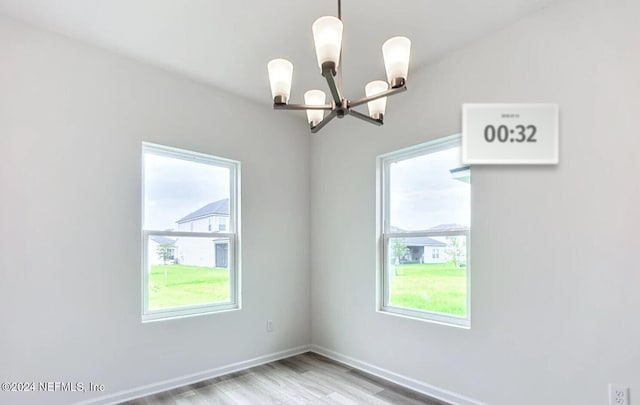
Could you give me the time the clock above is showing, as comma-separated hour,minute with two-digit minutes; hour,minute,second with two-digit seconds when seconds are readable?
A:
0,32
